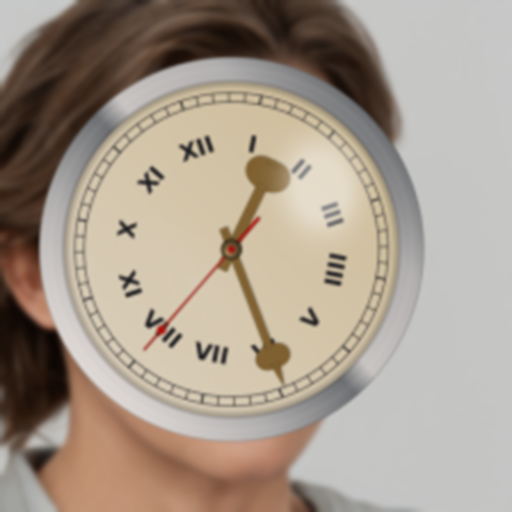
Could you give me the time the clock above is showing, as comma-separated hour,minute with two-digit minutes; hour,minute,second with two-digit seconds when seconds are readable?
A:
1,29,40
